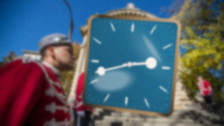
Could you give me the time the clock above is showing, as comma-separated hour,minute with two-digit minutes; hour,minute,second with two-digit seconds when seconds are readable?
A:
2,42
